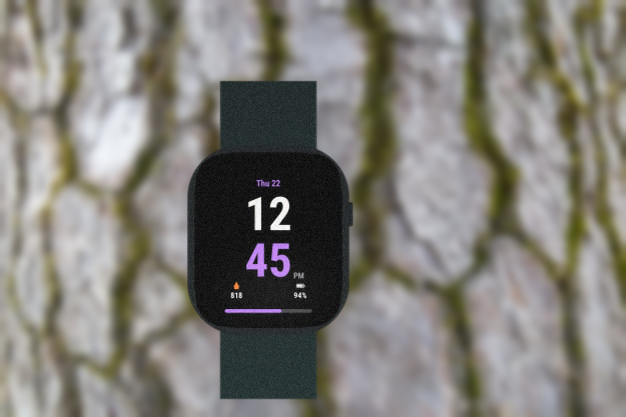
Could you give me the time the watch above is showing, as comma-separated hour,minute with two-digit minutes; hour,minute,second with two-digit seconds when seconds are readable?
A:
12,45
